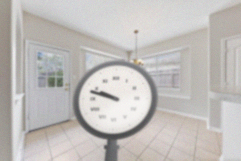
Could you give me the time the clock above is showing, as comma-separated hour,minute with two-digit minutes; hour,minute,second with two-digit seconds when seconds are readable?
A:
9,48
